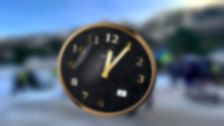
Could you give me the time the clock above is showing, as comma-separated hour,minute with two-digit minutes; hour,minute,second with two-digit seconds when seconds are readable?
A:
12,05
